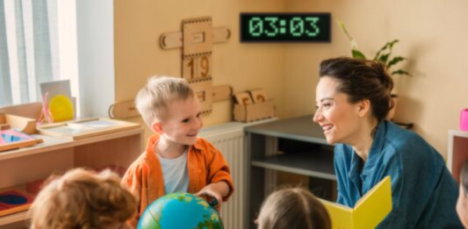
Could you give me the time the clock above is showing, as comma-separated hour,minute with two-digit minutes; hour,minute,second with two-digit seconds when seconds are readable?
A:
3,03
